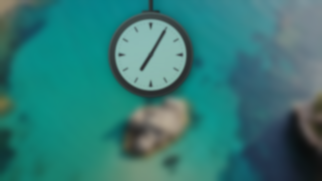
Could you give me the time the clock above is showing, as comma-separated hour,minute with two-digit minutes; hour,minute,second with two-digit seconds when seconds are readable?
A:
7,05
